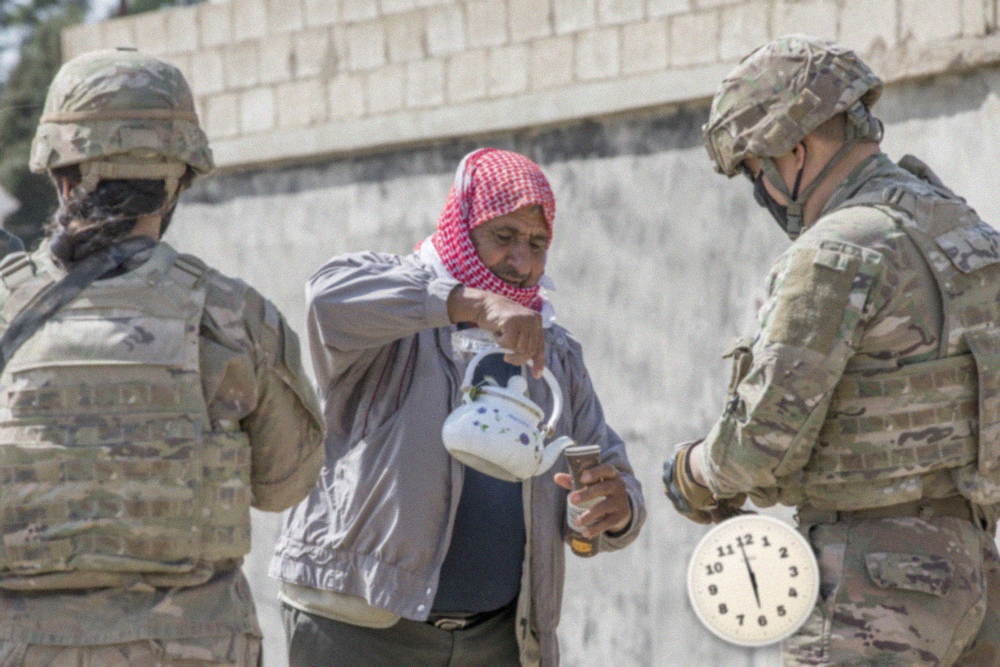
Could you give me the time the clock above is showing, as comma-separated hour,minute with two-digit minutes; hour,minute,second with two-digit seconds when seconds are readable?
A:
5,59
